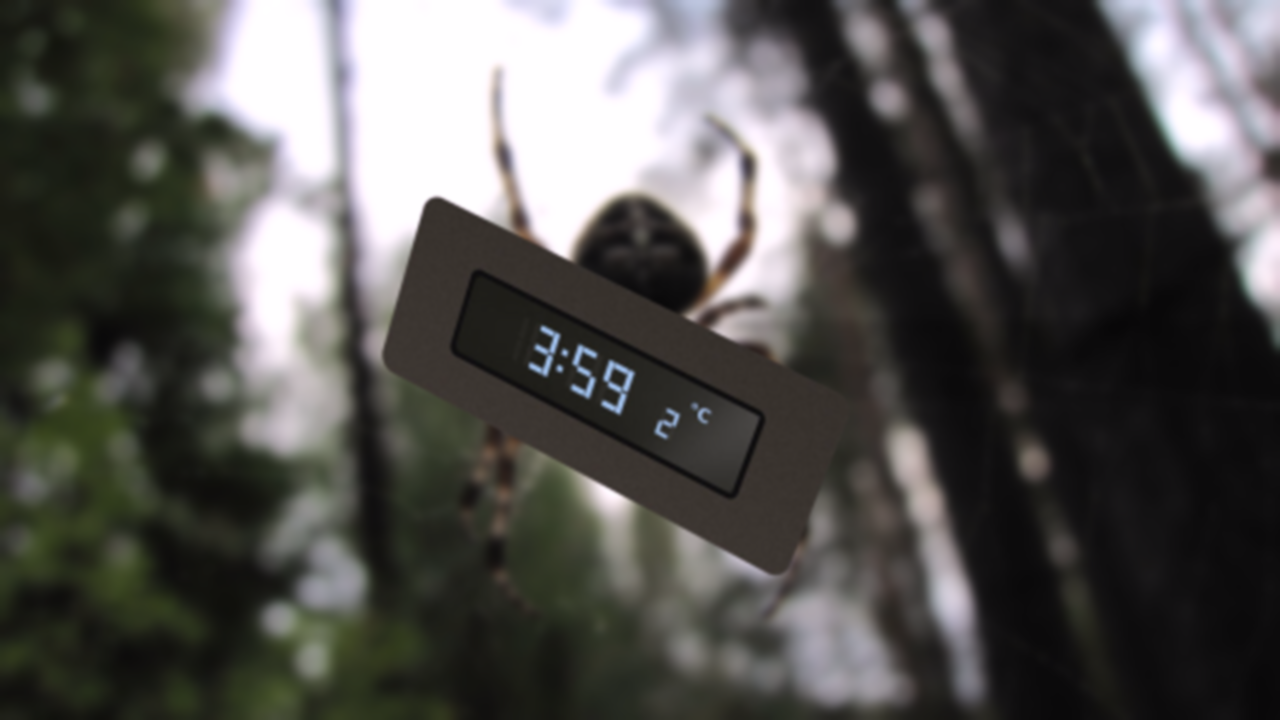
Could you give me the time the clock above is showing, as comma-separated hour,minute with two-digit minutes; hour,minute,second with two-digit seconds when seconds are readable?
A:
3,59
